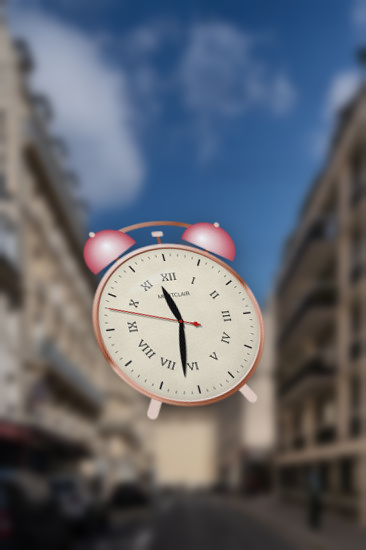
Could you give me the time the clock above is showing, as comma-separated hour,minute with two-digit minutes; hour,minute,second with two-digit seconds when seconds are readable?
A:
11,31,48
